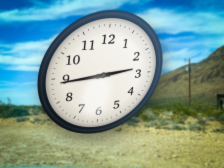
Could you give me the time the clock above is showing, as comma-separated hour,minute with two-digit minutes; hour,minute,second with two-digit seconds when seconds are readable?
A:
2,44
